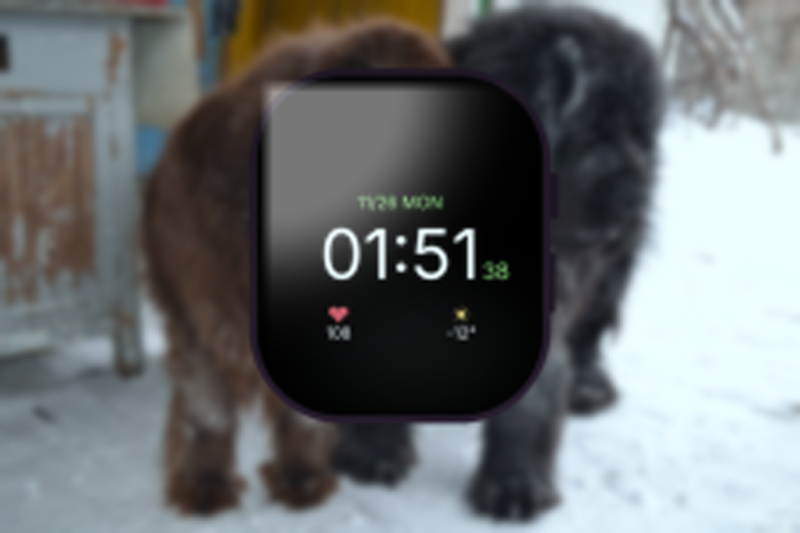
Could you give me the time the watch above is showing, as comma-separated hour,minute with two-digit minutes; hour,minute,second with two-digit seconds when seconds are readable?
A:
1,51
